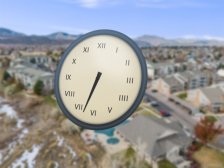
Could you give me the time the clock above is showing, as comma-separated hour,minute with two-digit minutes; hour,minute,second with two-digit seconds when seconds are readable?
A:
6,33
